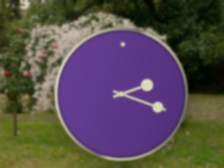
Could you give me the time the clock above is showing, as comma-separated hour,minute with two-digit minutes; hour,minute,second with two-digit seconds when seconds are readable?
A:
2,18
